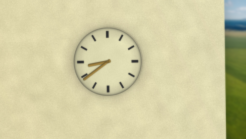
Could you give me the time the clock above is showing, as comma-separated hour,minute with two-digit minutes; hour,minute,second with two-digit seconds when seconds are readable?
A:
8,39
